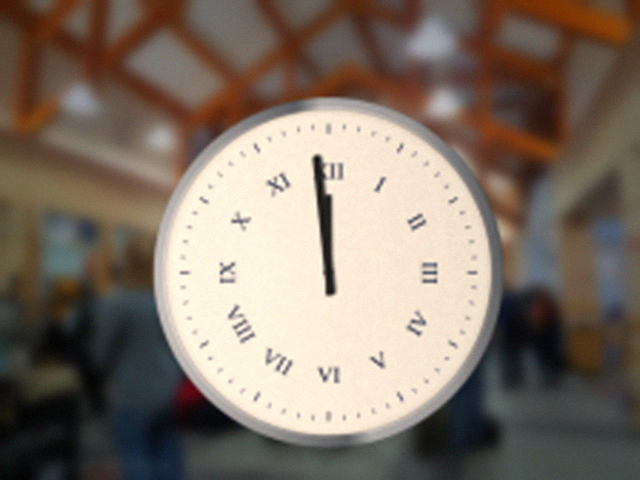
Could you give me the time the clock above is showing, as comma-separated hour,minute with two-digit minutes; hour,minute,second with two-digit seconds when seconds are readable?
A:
11,59
